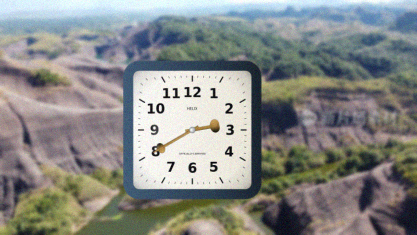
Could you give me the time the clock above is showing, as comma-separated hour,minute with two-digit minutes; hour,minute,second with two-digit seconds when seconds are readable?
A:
2,40
